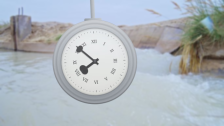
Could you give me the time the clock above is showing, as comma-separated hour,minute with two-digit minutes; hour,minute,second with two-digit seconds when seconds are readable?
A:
7,52
